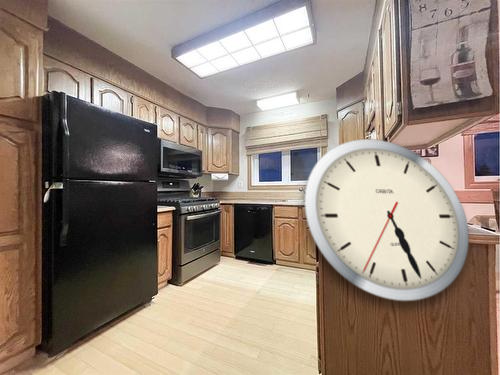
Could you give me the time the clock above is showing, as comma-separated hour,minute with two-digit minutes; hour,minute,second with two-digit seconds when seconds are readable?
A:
5,27,36
